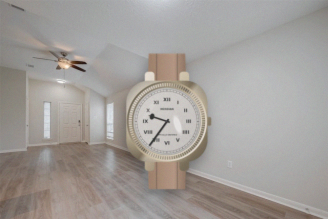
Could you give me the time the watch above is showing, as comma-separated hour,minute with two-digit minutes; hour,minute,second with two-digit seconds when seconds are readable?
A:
9,36
